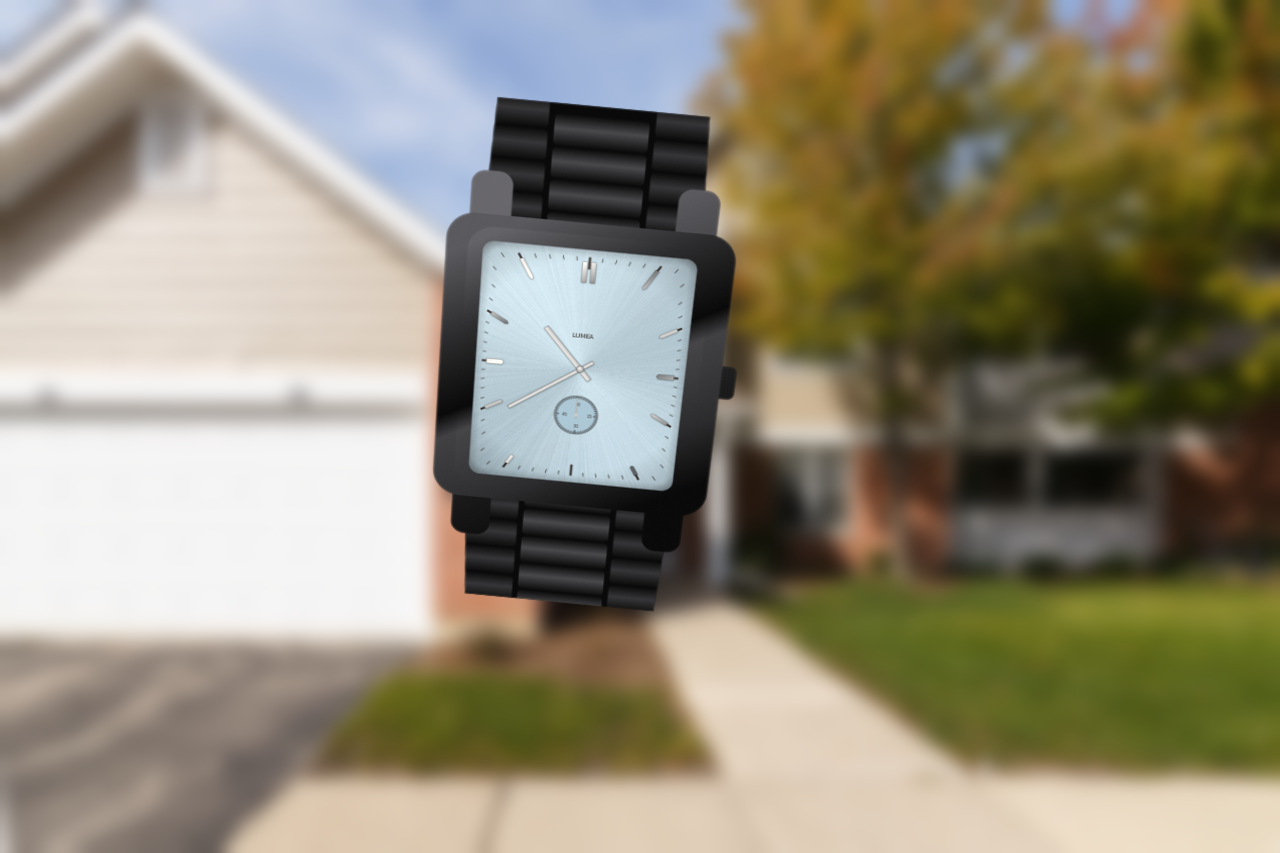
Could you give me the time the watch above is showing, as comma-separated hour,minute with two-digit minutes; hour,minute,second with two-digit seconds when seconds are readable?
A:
10,39
